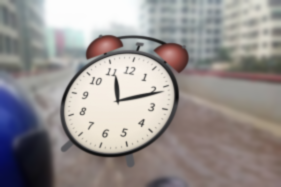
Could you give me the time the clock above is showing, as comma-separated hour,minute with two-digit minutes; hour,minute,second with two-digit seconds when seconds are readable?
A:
11,11
